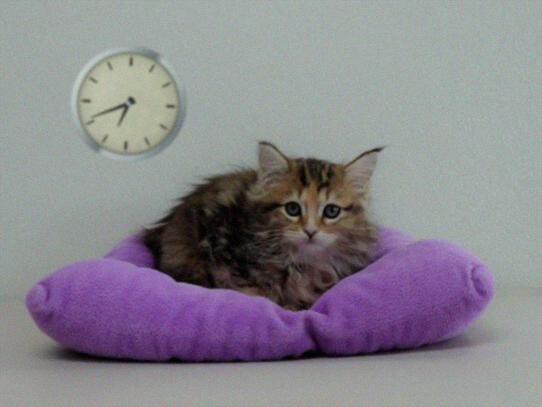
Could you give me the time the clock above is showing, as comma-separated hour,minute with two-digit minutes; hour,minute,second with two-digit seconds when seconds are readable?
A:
6,41
